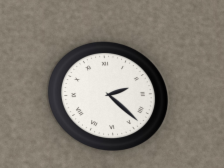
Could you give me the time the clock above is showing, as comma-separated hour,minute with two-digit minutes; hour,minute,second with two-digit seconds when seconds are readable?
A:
2,23
